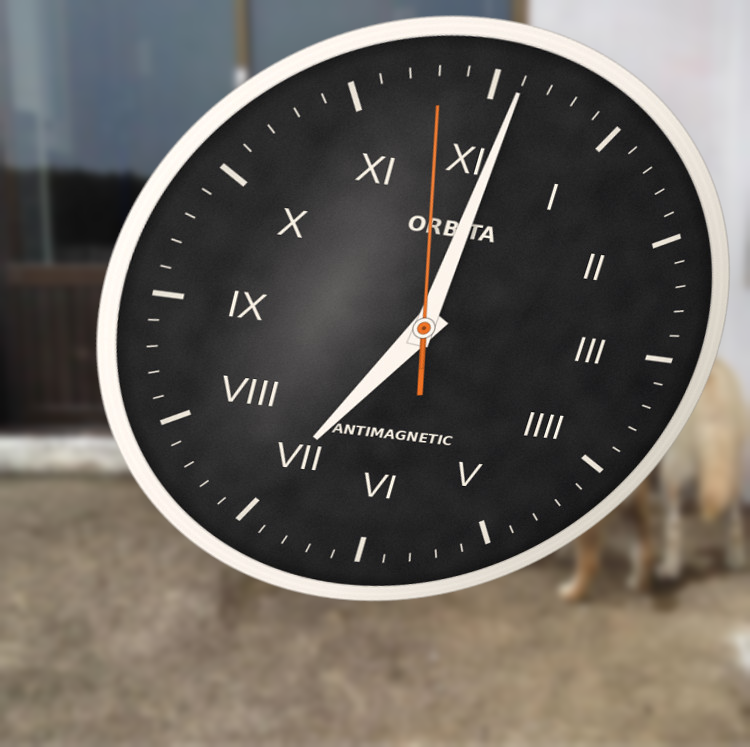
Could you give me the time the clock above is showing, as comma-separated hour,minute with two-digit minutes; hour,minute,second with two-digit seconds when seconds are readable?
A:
7,00,58
